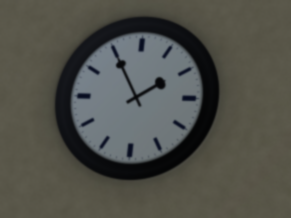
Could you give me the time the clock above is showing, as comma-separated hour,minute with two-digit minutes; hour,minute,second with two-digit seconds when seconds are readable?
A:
1,55
